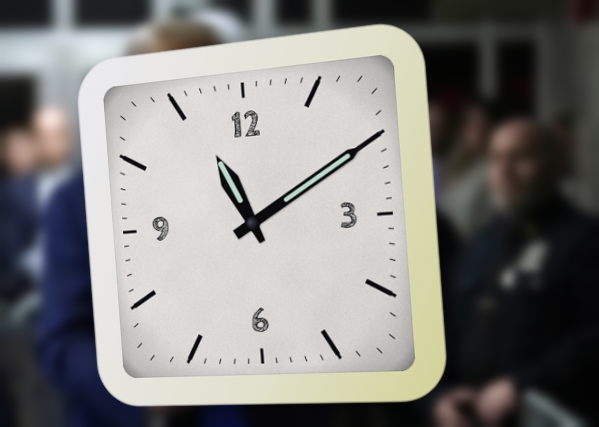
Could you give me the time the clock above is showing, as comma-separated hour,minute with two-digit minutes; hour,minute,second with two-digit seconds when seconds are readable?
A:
11,10
